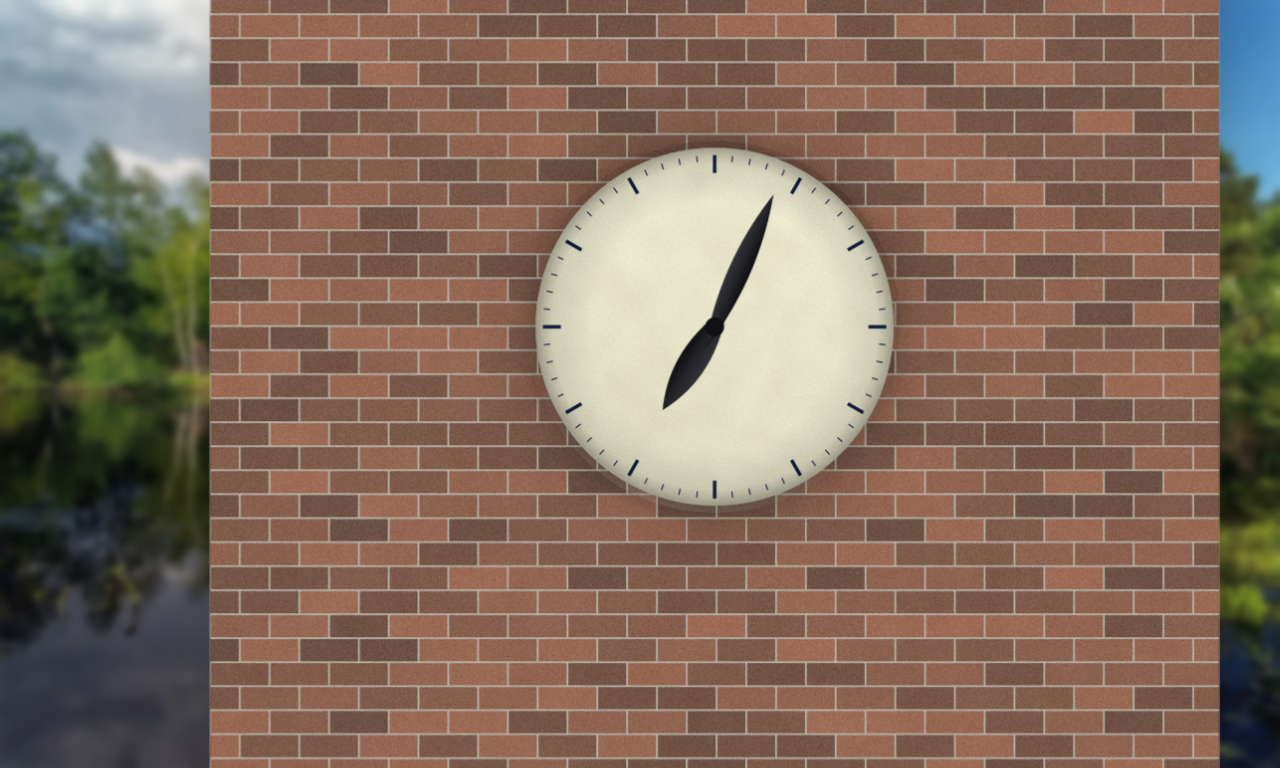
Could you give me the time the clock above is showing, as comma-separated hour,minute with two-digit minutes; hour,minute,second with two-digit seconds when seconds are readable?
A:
7,04
